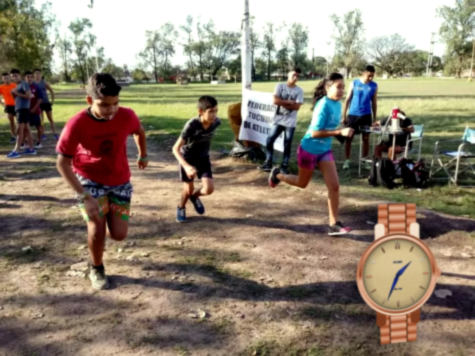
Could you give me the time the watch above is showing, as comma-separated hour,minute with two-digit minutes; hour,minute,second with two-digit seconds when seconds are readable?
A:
1,34
